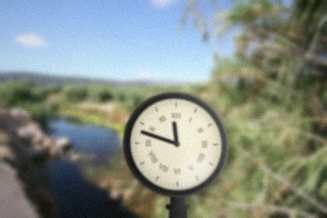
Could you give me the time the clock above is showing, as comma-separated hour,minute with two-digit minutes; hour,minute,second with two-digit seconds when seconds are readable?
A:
11,48
